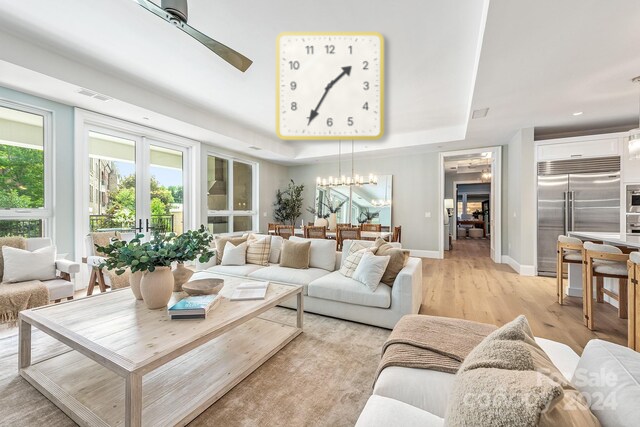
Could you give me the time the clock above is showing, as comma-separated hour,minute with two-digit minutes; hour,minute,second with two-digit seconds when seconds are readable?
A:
1,35
